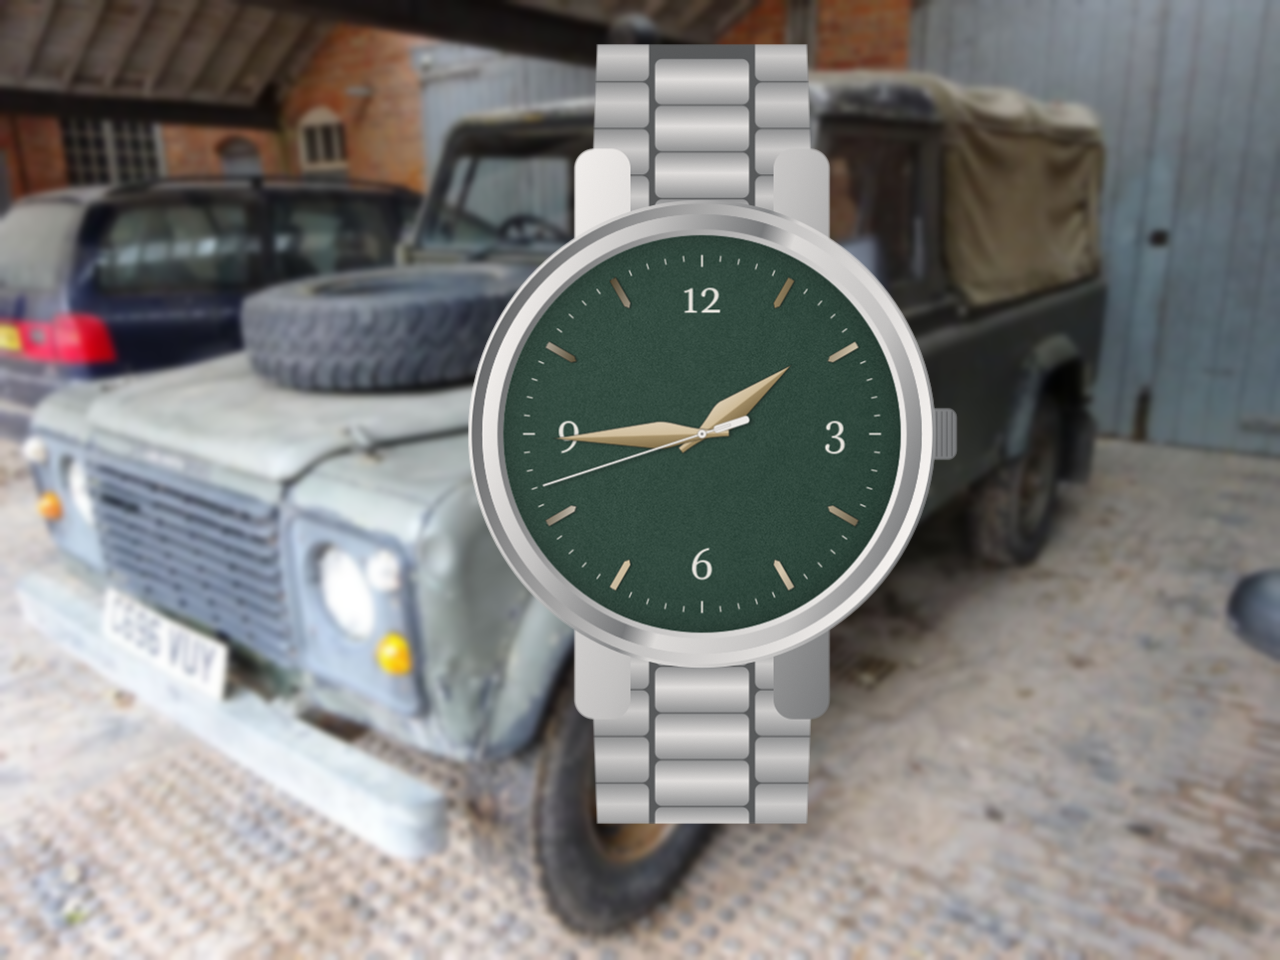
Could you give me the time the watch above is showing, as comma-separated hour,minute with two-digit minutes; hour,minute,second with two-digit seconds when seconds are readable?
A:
1,44,42
